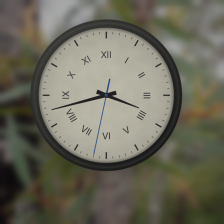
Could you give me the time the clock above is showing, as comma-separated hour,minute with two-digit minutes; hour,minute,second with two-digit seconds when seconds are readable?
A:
3,42,32
